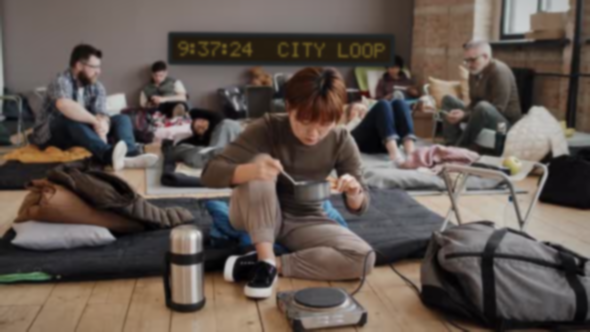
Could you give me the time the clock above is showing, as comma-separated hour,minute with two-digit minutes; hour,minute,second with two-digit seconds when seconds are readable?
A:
9,37,24
